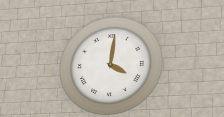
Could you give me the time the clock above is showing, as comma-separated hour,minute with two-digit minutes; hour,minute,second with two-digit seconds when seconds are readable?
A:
4,01
